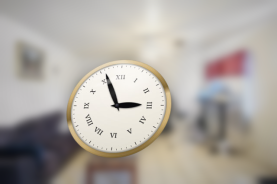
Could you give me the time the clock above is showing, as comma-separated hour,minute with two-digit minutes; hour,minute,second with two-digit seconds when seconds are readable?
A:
2,56
